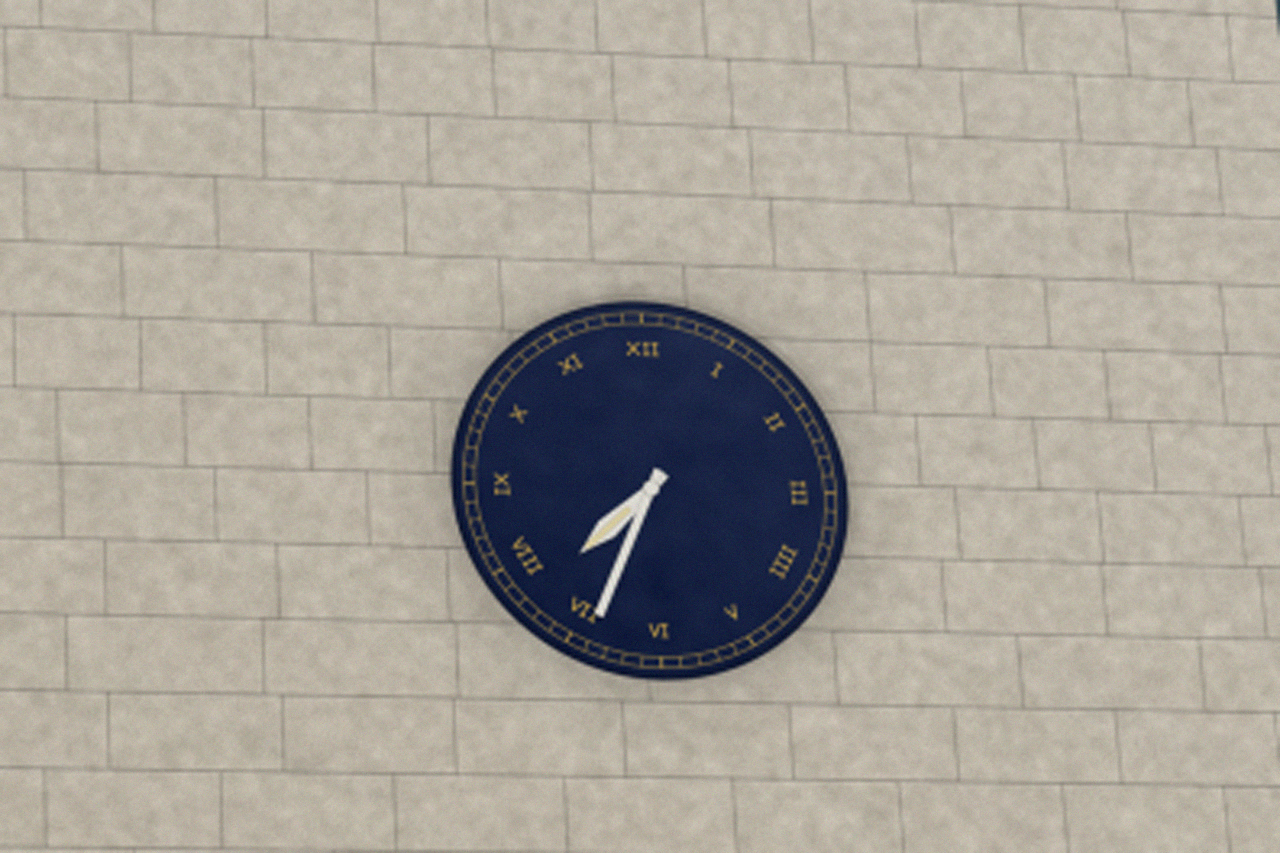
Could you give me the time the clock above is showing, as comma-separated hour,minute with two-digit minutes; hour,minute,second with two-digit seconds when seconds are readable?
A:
7,34
